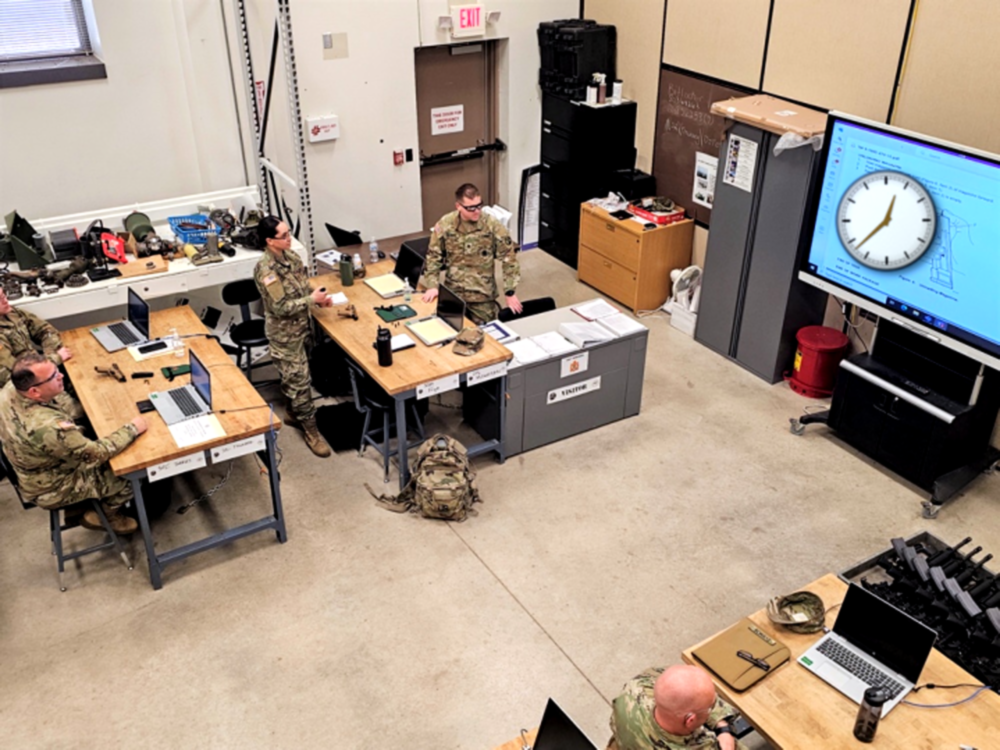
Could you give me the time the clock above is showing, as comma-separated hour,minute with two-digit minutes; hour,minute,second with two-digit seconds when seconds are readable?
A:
12,38
